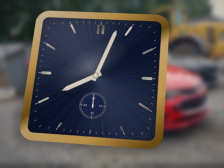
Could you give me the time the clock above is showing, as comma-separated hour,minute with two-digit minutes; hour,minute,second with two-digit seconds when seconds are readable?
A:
8,03
